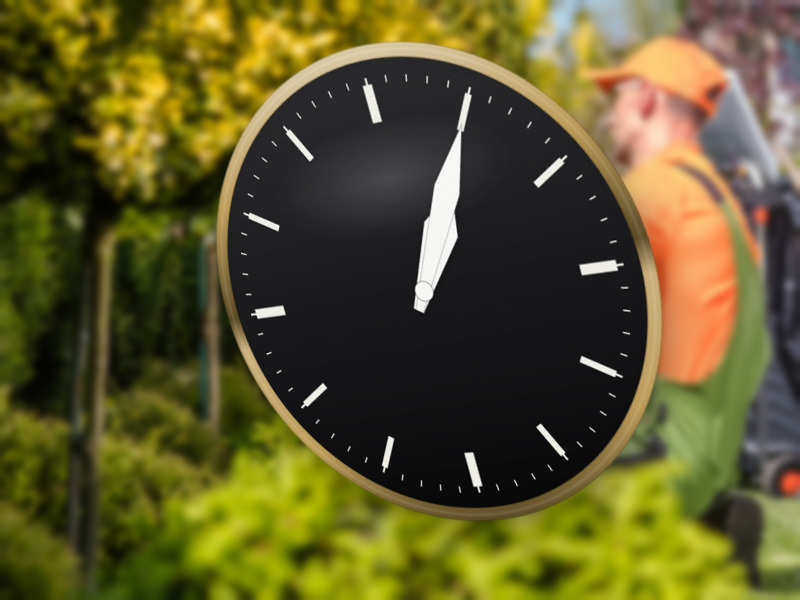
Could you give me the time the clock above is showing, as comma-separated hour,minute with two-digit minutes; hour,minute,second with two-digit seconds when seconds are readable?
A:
1,05
